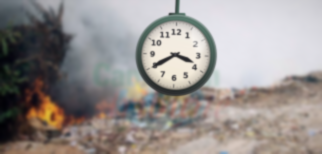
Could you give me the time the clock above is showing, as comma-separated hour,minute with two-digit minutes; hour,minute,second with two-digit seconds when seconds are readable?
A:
3,40
